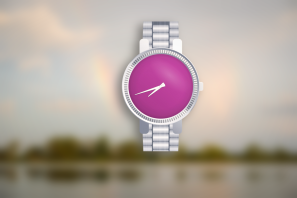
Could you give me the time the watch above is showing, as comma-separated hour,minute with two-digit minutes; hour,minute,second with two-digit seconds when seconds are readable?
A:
7,42
